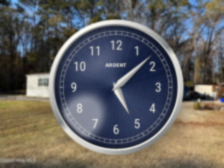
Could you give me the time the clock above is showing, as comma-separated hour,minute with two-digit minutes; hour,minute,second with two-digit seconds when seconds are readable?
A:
5,08
